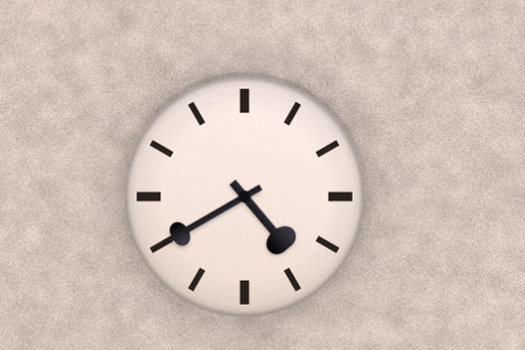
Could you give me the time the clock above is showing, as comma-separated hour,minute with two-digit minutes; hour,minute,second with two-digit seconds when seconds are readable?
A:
4,40
